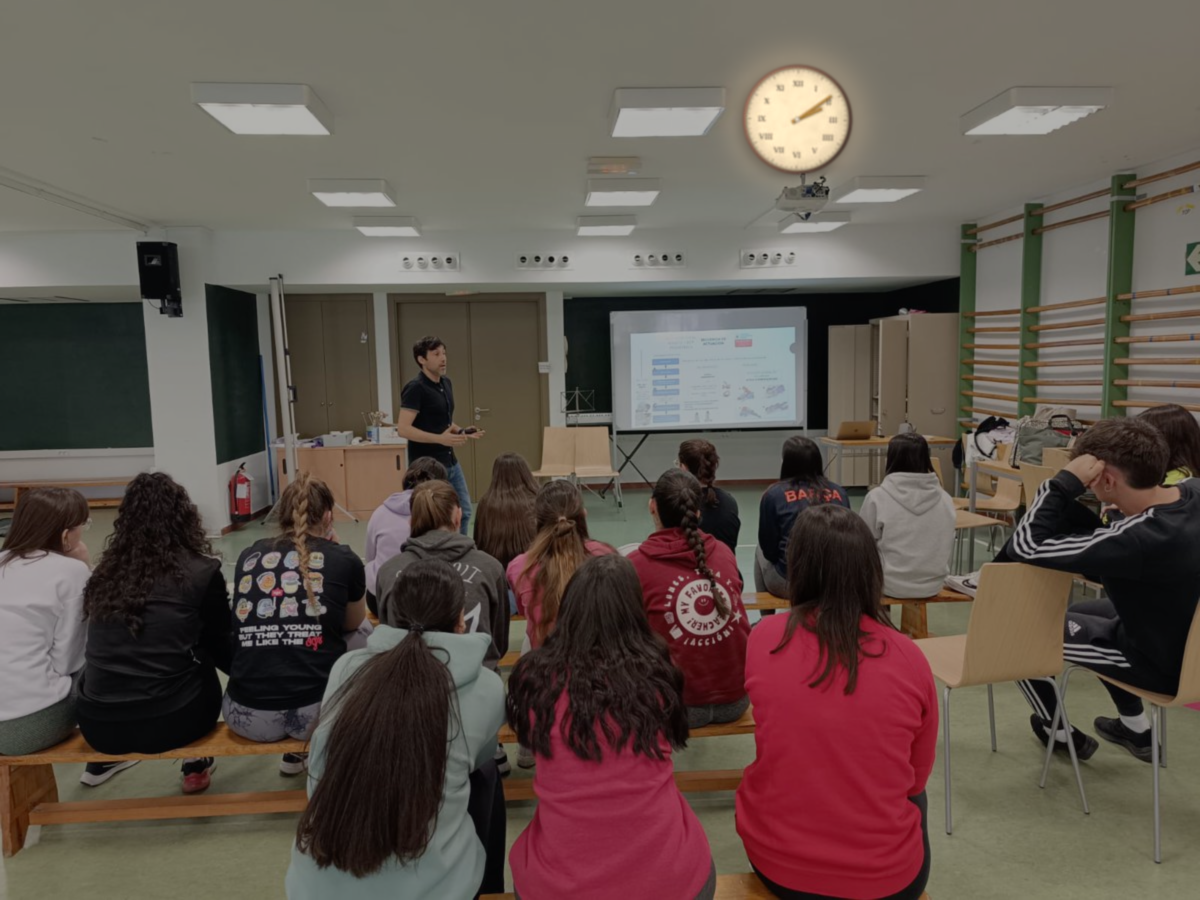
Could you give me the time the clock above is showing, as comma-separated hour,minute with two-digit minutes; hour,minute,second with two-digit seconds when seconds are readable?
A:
2,09
